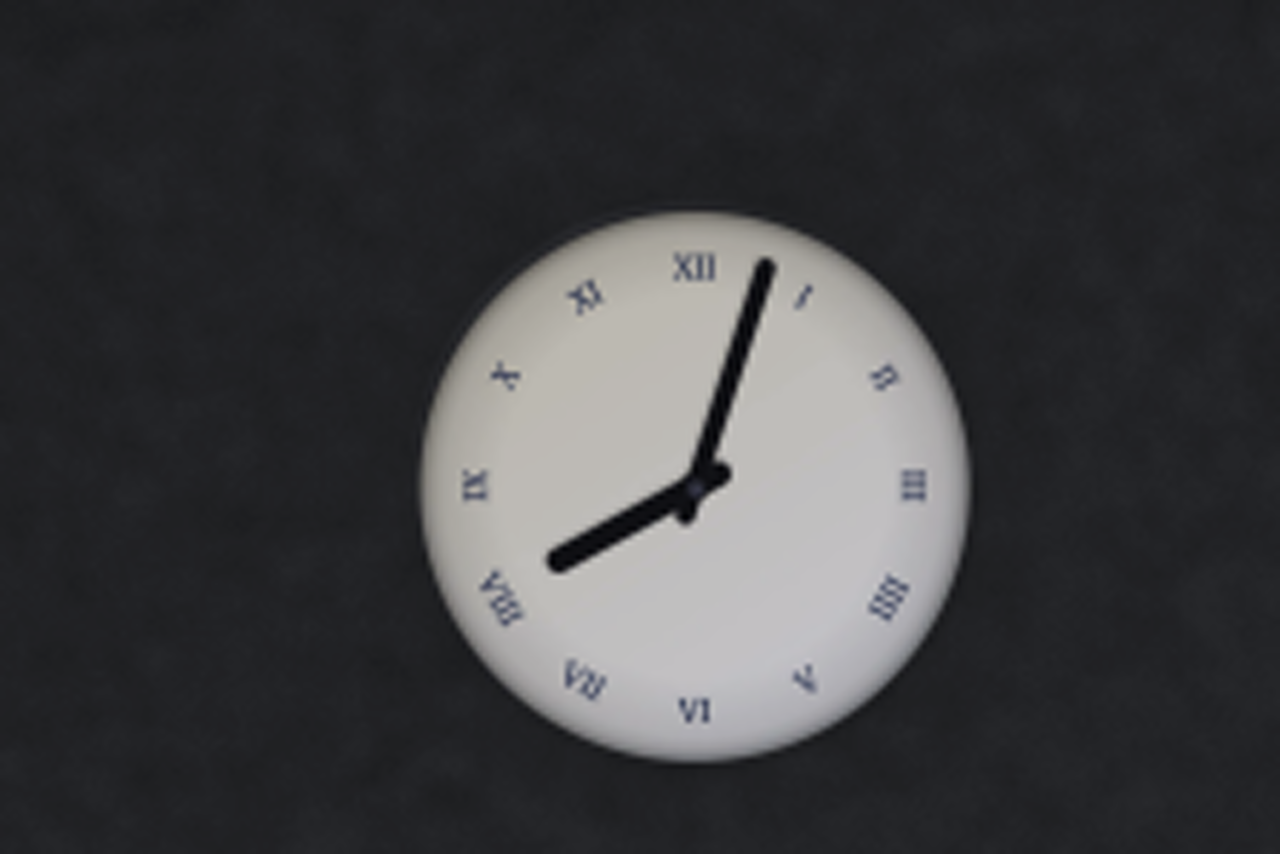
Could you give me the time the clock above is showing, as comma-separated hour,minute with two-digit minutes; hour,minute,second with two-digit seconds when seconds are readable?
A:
8,03
